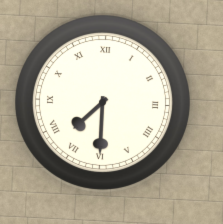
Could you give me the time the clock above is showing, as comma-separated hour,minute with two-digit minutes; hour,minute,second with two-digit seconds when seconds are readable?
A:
7,30
